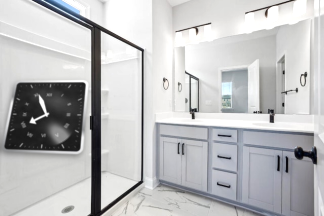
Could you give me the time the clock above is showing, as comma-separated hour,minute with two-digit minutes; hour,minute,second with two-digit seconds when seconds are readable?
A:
7,56
